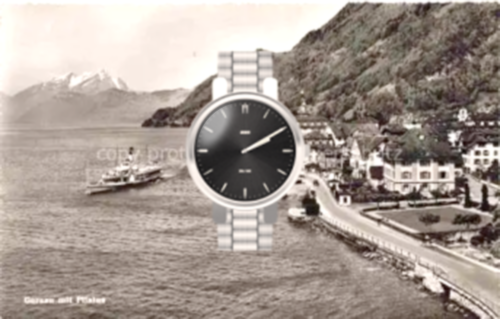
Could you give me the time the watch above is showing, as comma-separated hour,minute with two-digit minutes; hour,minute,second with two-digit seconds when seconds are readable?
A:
2,10
